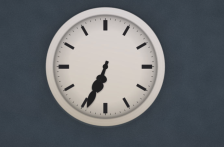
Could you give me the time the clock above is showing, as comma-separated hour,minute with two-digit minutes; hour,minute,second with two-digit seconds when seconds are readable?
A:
6,34
